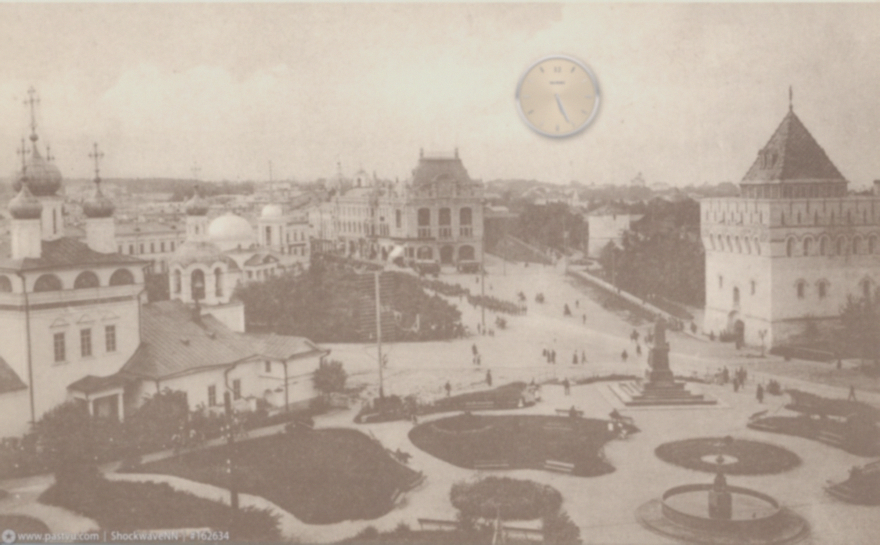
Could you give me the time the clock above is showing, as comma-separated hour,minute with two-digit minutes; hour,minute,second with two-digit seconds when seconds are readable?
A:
5,26
